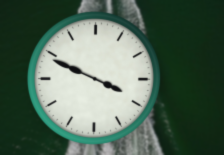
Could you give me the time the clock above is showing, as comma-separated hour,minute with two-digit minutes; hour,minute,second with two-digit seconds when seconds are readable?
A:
3,49
